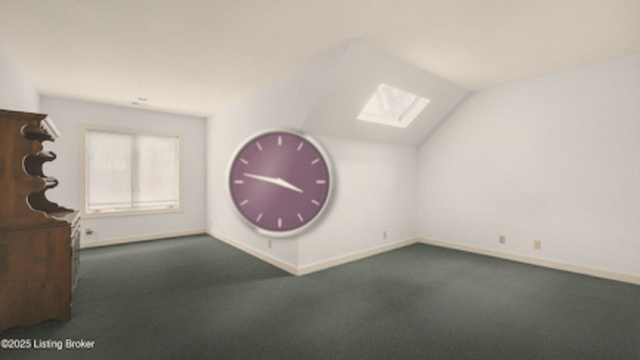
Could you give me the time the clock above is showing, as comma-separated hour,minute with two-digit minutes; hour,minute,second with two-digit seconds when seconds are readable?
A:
3,47
